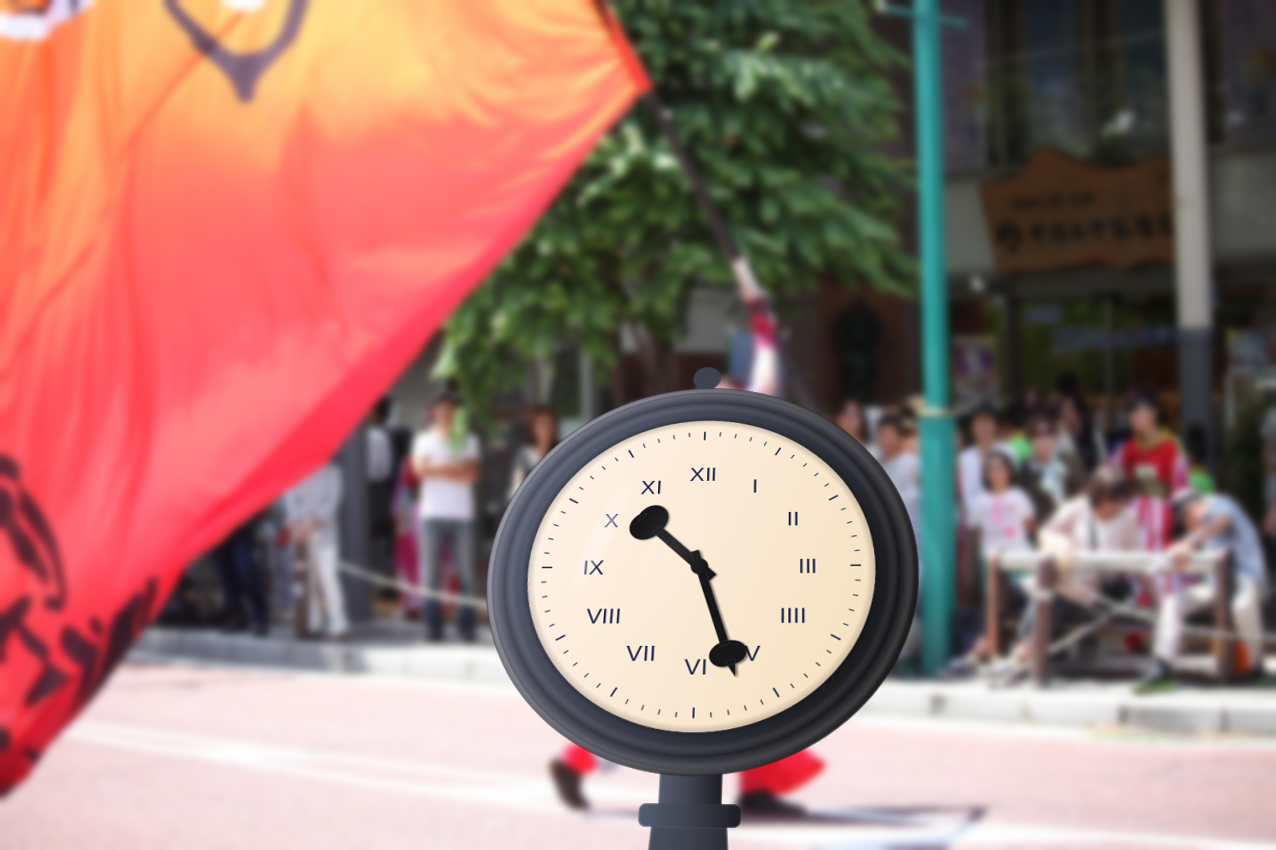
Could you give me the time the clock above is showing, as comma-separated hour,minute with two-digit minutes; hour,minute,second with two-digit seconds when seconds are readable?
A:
10,27
